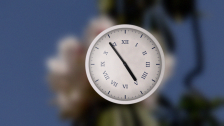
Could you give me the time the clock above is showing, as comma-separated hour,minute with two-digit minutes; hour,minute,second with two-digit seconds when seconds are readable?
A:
4,54
